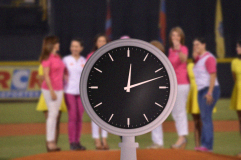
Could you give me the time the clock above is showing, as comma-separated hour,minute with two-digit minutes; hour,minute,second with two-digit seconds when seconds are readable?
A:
12,12
